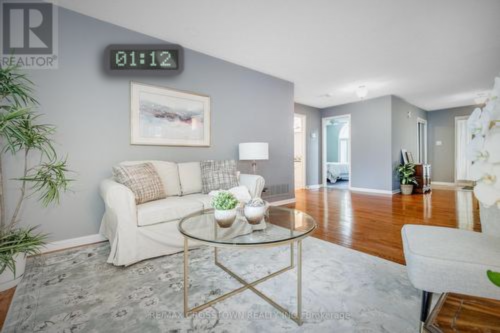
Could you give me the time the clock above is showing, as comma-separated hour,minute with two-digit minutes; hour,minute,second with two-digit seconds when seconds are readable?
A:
1,12
